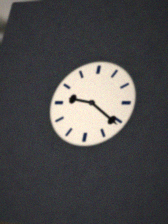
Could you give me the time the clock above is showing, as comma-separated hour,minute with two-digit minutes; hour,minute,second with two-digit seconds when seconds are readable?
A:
9,21
